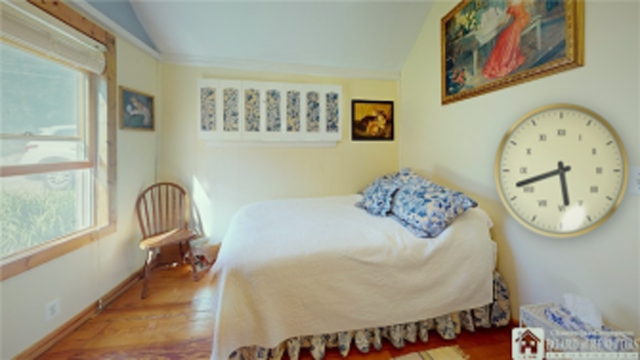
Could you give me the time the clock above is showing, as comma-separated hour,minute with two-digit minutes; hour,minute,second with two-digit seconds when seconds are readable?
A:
5,42
